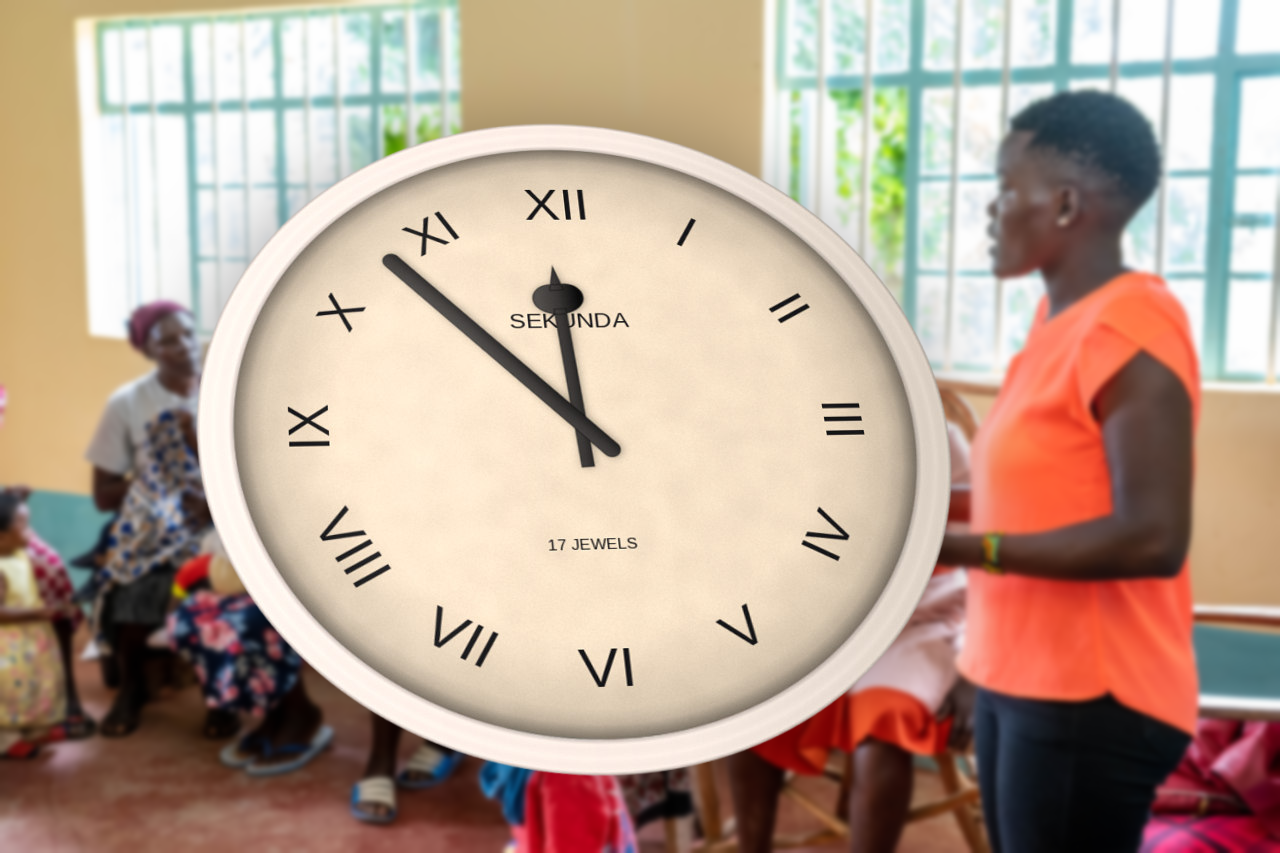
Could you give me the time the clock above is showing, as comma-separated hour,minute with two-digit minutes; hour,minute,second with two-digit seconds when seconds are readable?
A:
11,53
